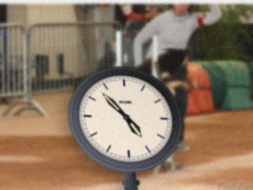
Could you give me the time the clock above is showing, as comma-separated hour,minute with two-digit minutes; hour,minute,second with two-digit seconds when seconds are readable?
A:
4,53
